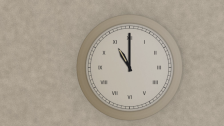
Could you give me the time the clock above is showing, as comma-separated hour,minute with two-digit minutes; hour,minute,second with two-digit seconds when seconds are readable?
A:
11,00
